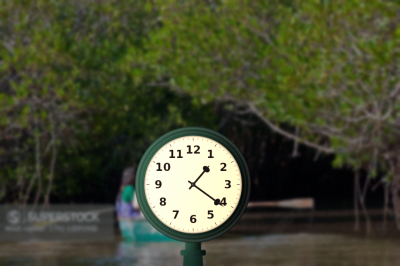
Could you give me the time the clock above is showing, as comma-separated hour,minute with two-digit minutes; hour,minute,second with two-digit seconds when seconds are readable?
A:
1,21
